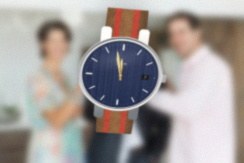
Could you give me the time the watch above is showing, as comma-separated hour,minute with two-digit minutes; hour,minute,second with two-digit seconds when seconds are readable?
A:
11,58
